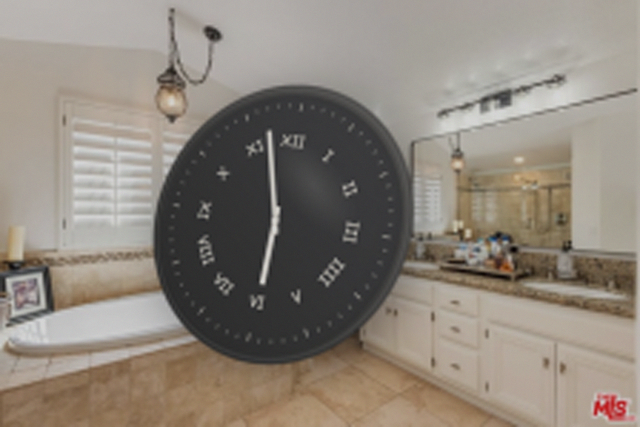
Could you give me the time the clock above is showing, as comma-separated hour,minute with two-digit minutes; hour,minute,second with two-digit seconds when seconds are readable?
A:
5,57
